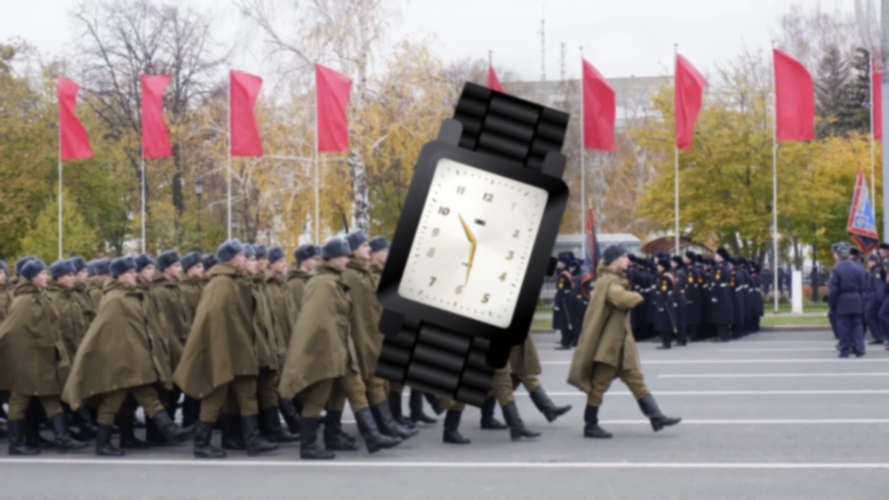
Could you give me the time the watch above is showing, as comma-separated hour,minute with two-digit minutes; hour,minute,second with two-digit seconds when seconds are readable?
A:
10,29
